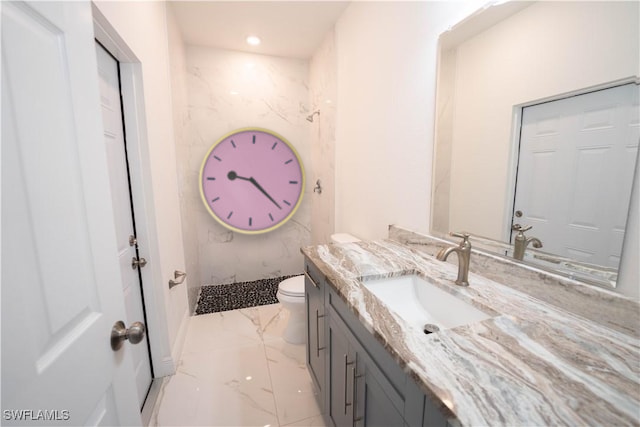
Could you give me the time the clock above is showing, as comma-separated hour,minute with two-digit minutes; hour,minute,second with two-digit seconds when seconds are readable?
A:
9,22
